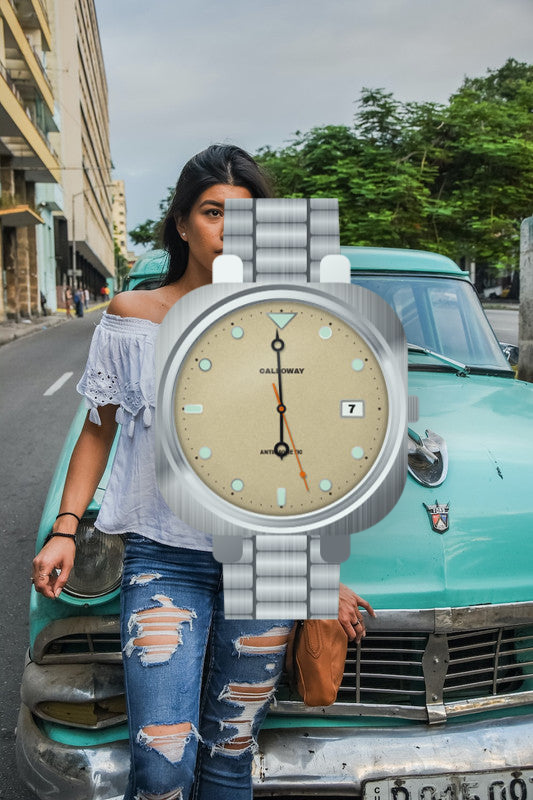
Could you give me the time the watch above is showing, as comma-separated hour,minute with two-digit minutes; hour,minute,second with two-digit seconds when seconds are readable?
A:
5,59,27
